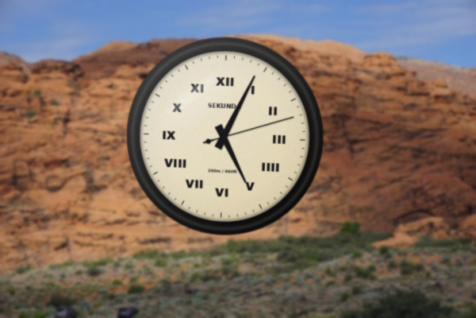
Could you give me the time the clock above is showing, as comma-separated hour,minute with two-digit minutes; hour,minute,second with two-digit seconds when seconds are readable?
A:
5,04,12
